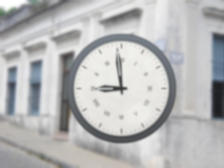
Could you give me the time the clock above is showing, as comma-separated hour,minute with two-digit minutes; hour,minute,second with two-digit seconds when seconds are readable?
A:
8,59
